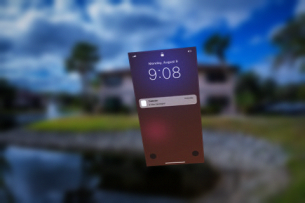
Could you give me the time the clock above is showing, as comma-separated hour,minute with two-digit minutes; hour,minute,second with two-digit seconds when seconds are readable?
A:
9,08
